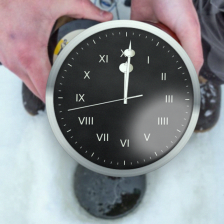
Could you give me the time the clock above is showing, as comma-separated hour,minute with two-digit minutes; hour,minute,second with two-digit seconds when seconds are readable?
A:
12,00,43
